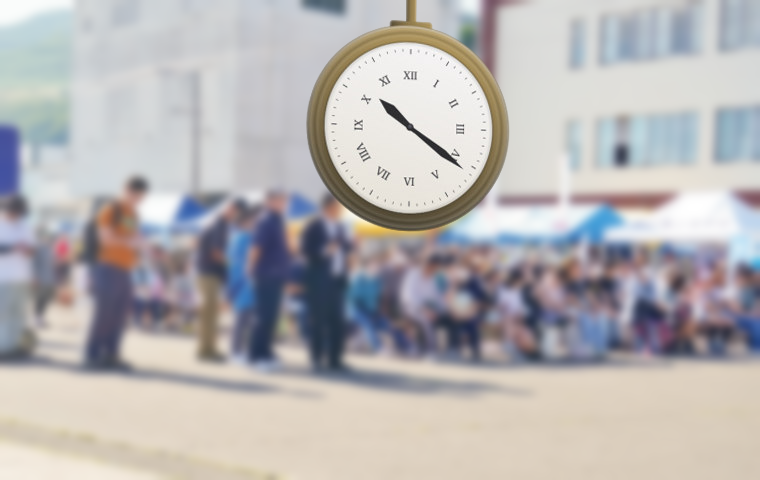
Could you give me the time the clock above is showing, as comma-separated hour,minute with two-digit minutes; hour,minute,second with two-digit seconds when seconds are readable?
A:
10,21
